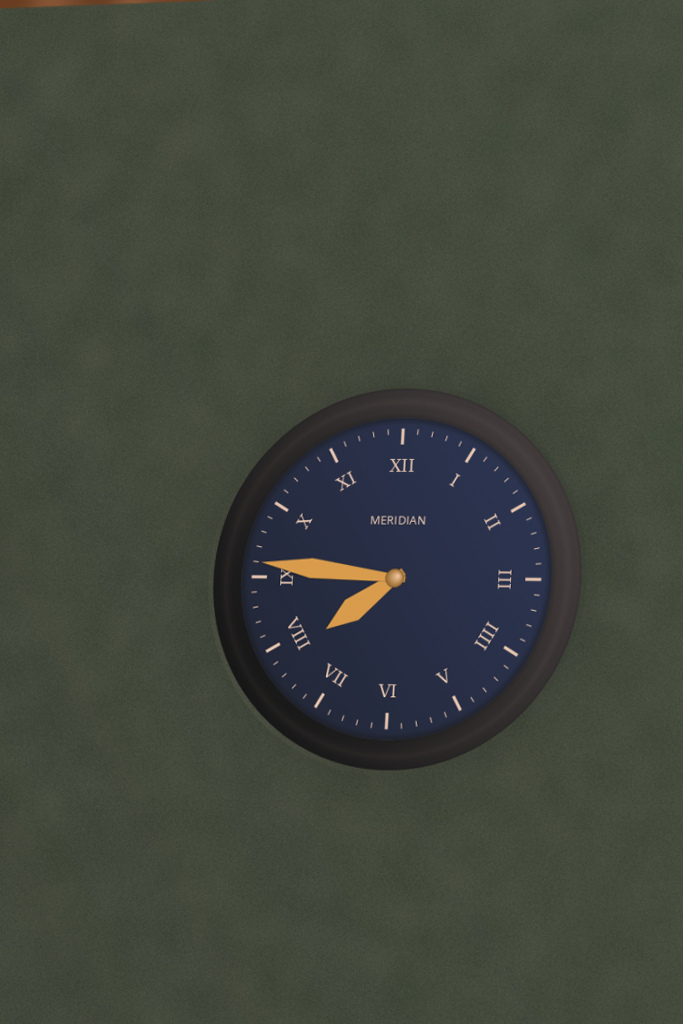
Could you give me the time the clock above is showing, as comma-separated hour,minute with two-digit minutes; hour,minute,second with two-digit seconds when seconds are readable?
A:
7,46
